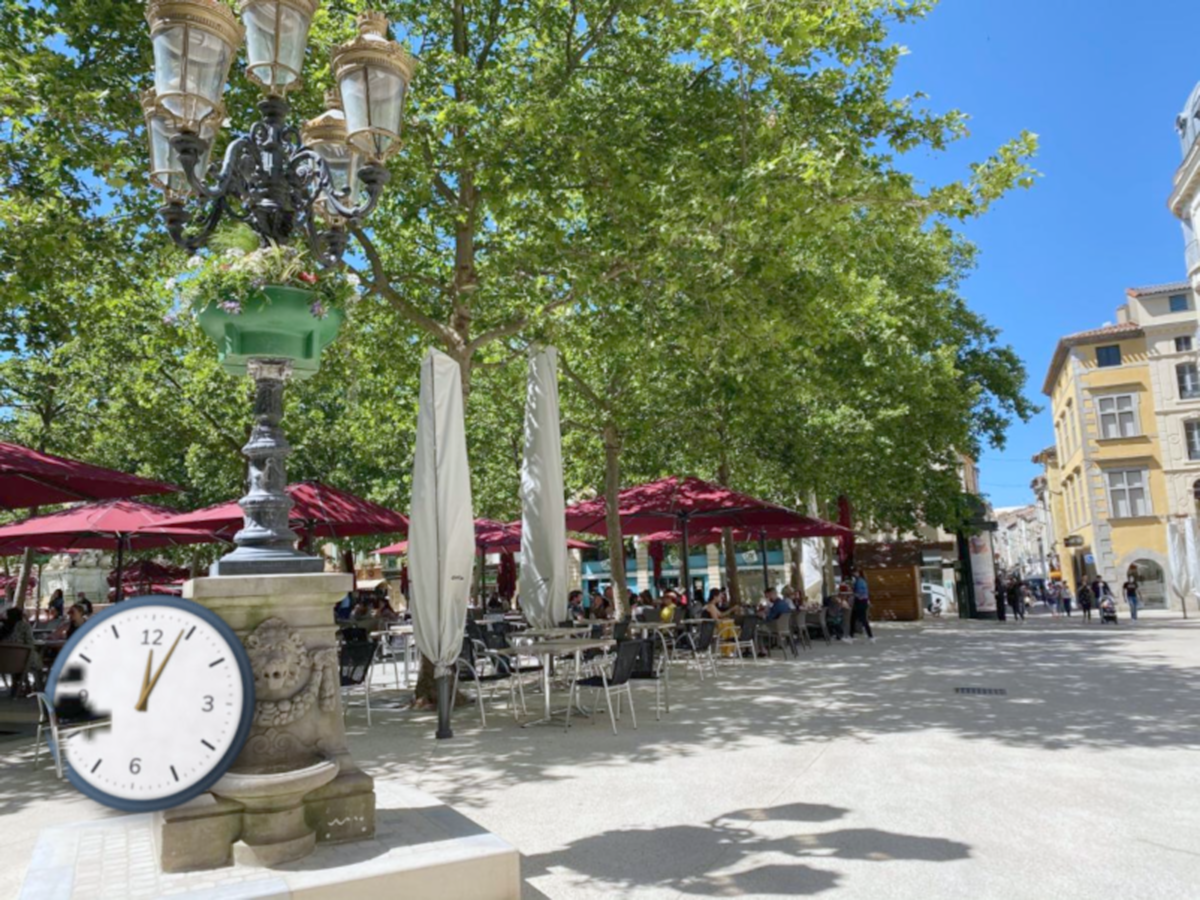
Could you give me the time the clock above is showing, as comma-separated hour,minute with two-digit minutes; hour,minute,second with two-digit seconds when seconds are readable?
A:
12,04
